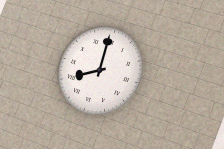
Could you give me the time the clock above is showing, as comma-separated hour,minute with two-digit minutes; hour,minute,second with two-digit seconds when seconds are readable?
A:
7,59
